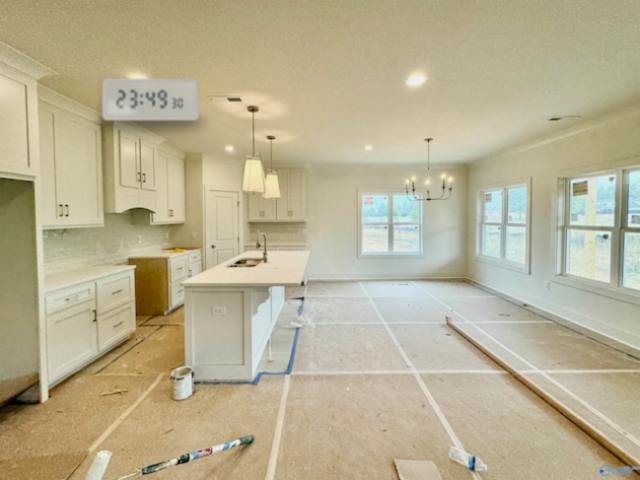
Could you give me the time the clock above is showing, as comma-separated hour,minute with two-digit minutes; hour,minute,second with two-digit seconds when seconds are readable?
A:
23,49,30
